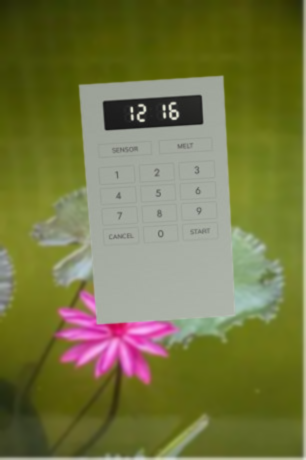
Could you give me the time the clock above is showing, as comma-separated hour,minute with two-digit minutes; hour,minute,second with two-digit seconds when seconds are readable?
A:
12,16
